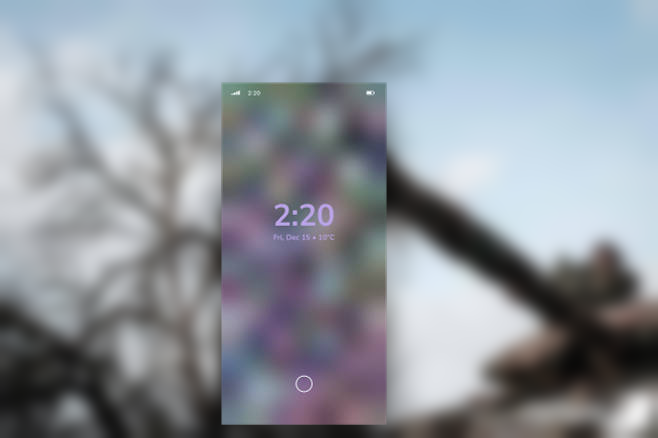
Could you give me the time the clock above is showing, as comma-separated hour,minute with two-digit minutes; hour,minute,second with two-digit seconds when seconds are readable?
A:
2,20
